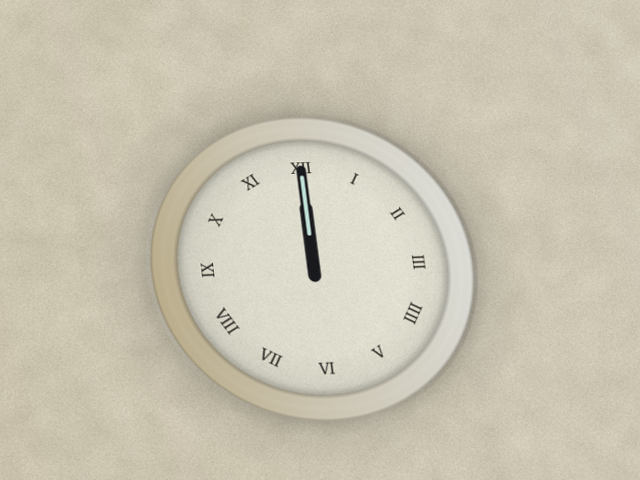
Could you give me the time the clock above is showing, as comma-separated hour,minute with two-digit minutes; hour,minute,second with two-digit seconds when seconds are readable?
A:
12,00
